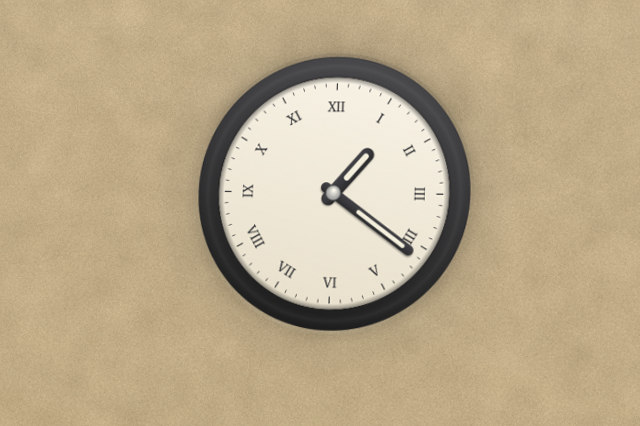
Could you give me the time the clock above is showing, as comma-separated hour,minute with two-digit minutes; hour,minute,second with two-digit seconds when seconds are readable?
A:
1,21
